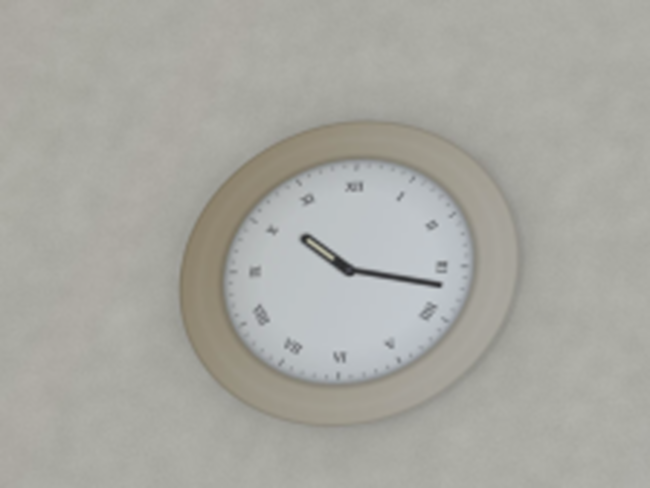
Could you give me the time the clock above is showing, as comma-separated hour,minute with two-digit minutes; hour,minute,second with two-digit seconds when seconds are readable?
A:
10,17
